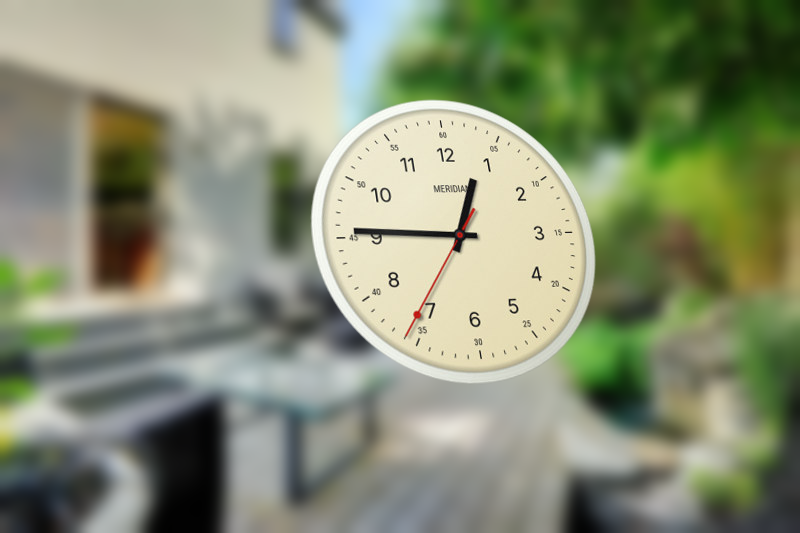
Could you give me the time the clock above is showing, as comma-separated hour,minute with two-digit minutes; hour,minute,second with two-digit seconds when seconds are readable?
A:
12,45,36
